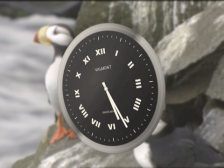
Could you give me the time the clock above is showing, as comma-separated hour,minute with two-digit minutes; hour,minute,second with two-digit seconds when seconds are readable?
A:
5,26
